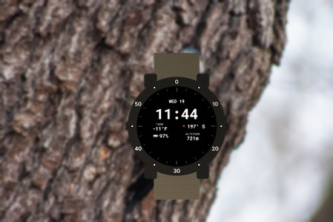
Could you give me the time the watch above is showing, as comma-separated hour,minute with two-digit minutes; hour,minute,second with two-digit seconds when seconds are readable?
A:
11,44
